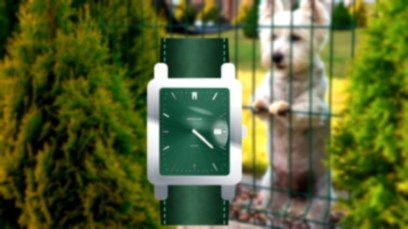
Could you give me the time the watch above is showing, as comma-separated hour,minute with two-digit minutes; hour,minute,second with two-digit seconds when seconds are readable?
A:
4,22
